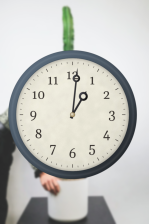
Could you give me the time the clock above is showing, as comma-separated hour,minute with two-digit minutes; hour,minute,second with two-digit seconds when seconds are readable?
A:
1,01
